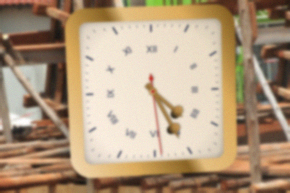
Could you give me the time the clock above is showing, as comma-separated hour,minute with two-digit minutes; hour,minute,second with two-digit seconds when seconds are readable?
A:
4,25,29
